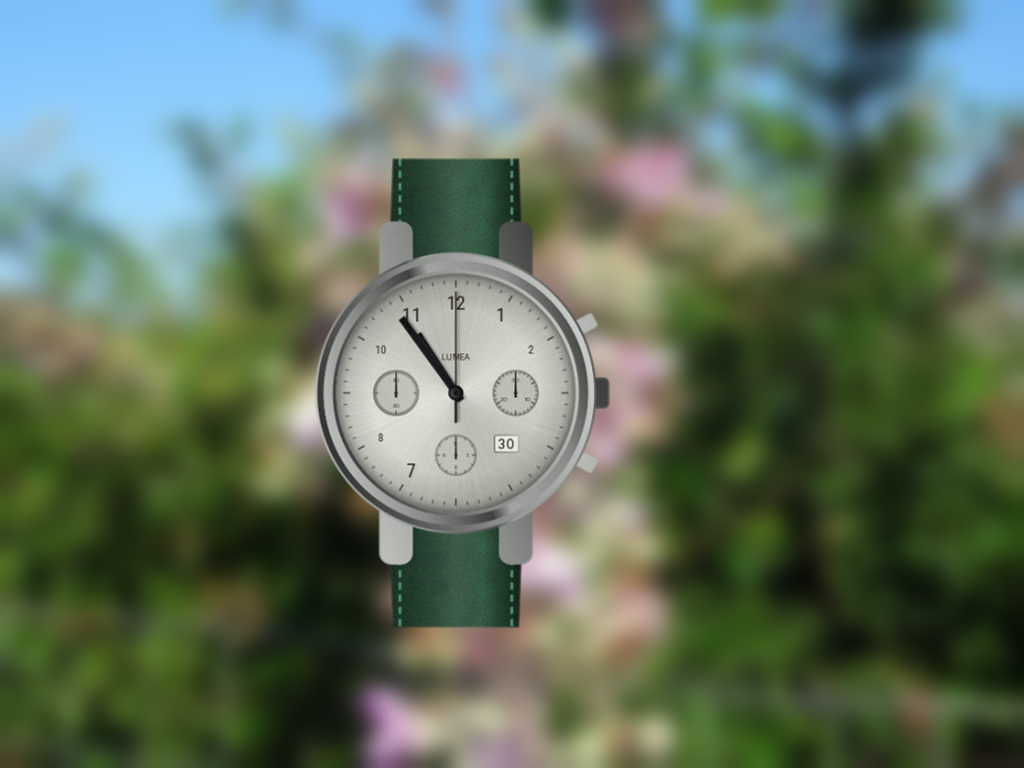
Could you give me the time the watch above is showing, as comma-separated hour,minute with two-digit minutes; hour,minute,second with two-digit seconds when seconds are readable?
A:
10,54
